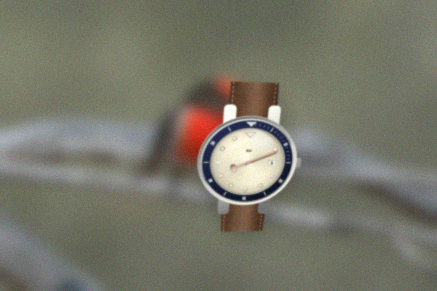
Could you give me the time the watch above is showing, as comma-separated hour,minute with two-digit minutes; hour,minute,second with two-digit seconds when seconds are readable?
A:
8,11
